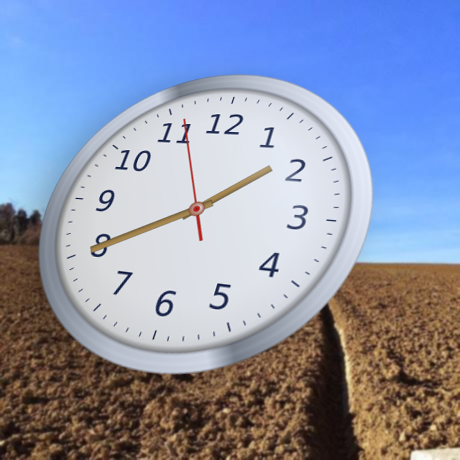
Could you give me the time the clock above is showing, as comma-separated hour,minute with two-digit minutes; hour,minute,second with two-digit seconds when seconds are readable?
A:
1,39,56
